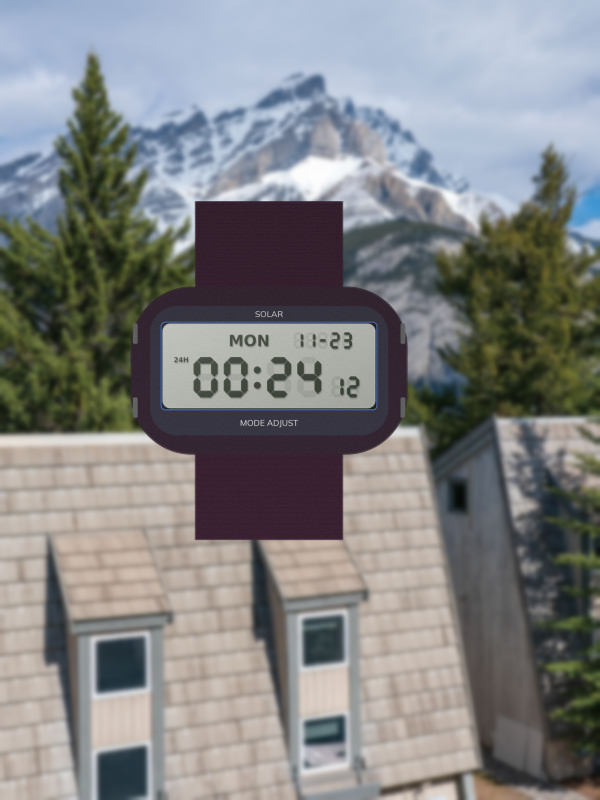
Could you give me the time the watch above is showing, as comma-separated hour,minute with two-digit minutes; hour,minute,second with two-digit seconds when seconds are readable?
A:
0,24,12
